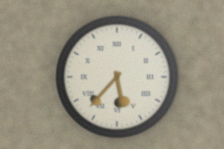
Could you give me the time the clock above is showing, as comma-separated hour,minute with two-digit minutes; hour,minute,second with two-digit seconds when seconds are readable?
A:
5,37
